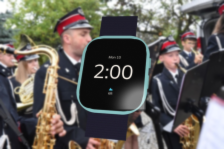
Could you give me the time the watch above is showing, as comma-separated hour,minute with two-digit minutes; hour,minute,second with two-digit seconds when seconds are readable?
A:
2,00
